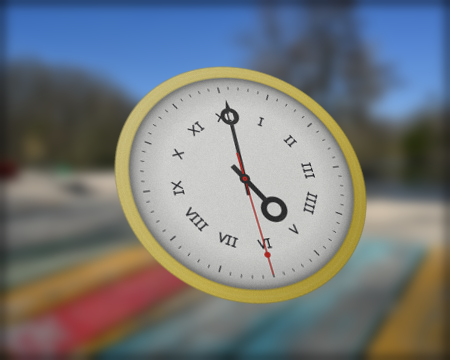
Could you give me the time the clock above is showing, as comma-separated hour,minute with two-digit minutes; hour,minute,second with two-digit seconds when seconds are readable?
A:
5,00,30
